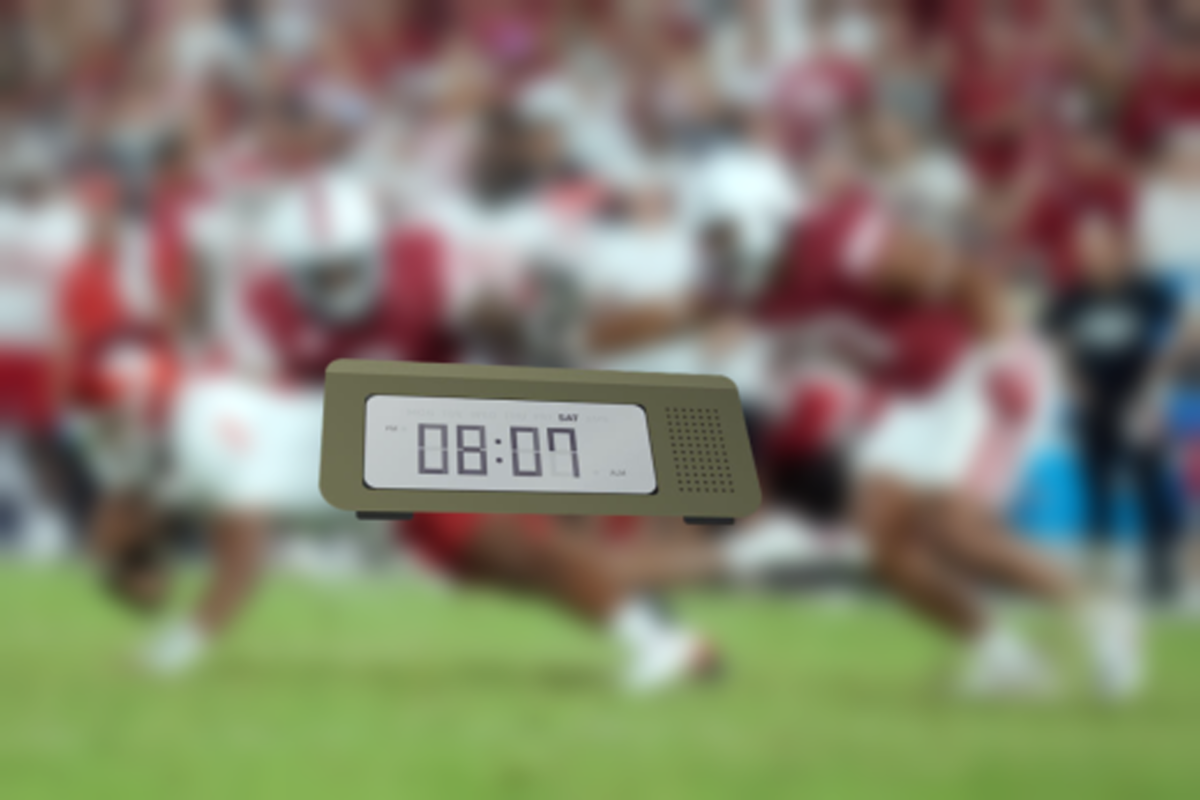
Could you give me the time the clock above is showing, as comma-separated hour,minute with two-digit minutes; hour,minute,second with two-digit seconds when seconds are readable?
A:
8,07
